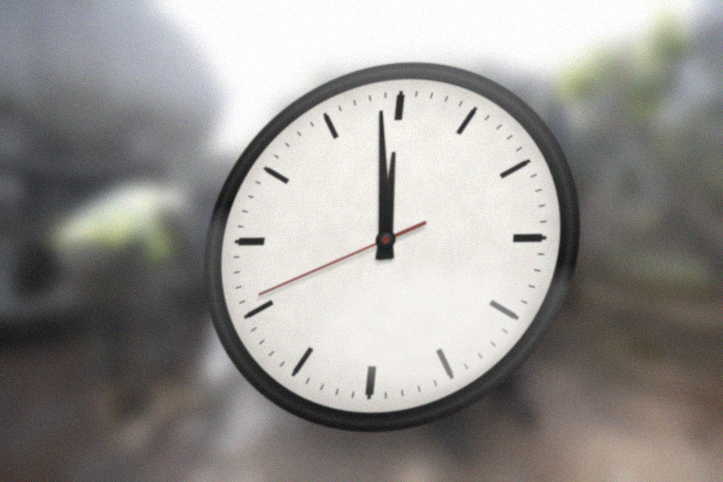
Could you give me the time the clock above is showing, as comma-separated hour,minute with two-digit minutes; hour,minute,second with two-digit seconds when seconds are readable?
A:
11,58,41
